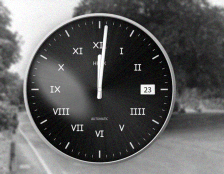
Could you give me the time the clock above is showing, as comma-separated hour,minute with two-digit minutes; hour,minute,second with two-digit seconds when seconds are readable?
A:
12,01
